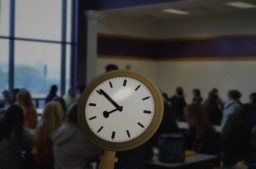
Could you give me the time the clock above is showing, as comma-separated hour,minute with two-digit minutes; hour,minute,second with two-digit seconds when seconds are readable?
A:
7,51
